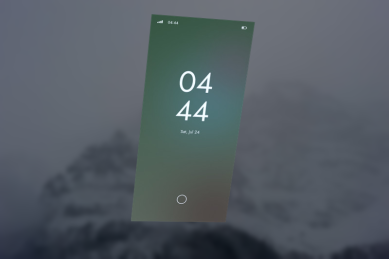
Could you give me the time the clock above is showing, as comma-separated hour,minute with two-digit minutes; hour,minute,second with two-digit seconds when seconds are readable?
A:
4,44
